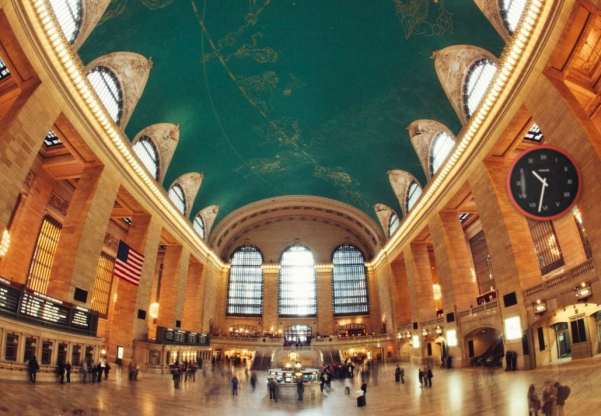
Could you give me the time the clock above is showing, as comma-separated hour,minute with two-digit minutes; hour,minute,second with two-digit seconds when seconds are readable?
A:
10,32
